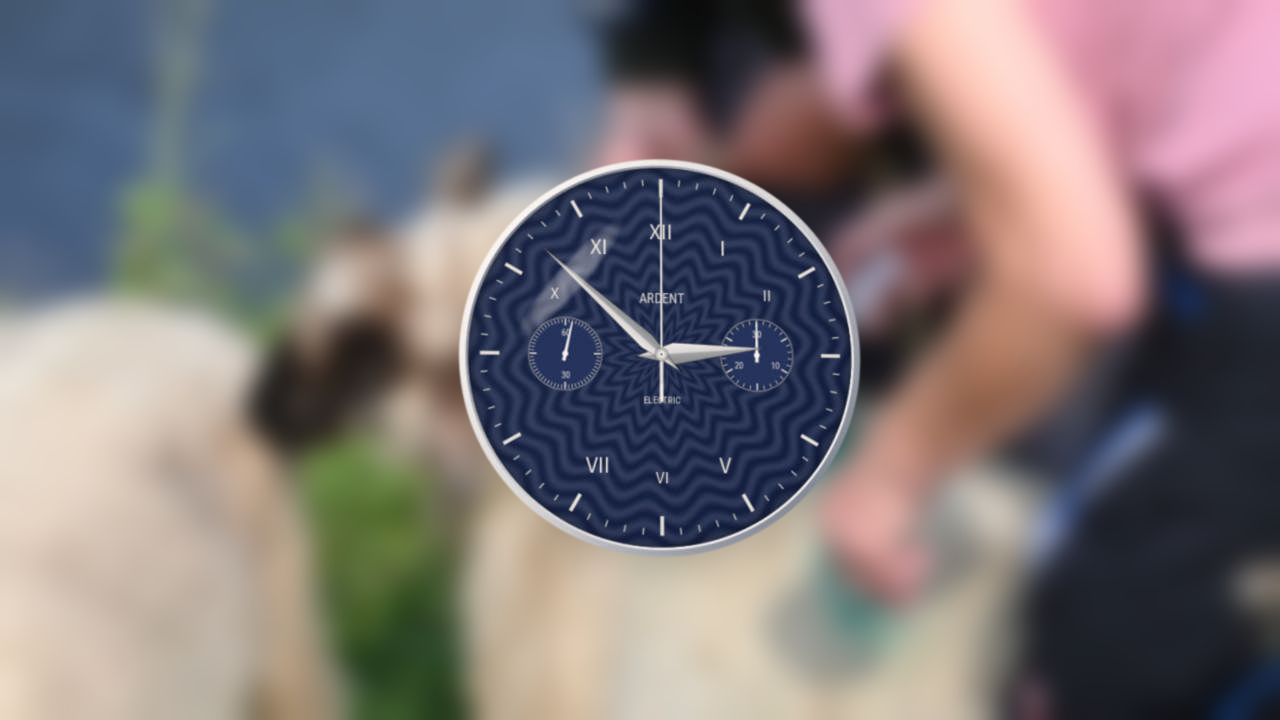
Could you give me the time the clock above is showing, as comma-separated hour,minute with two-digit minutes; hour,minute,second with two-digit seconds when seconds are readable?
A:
2,52,02
